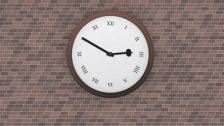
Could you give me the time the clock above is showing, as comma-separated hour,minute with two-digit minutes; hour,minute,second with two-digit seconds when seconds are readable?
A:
2,50
